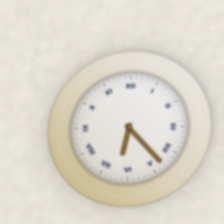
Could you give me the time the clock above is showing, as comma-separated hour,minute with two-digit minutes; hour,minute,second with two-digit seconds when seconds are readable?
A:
6,23
